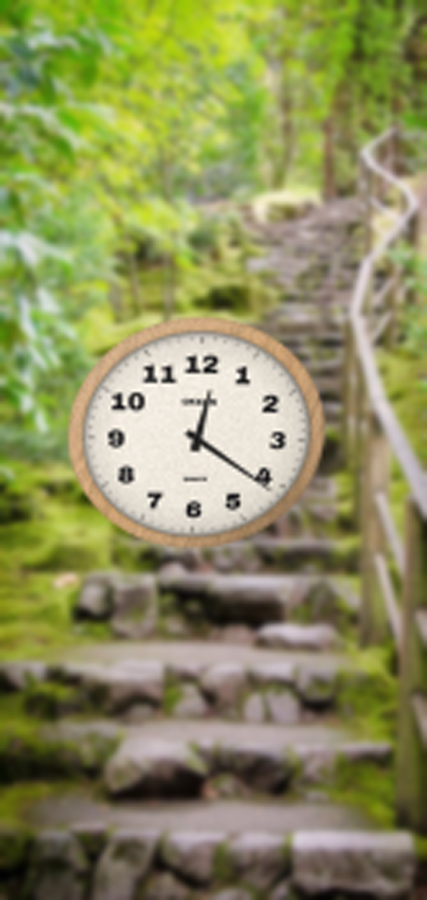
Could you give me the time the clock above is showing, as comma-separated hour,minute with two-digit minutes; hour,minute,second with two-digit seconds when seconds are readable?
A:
12,21
